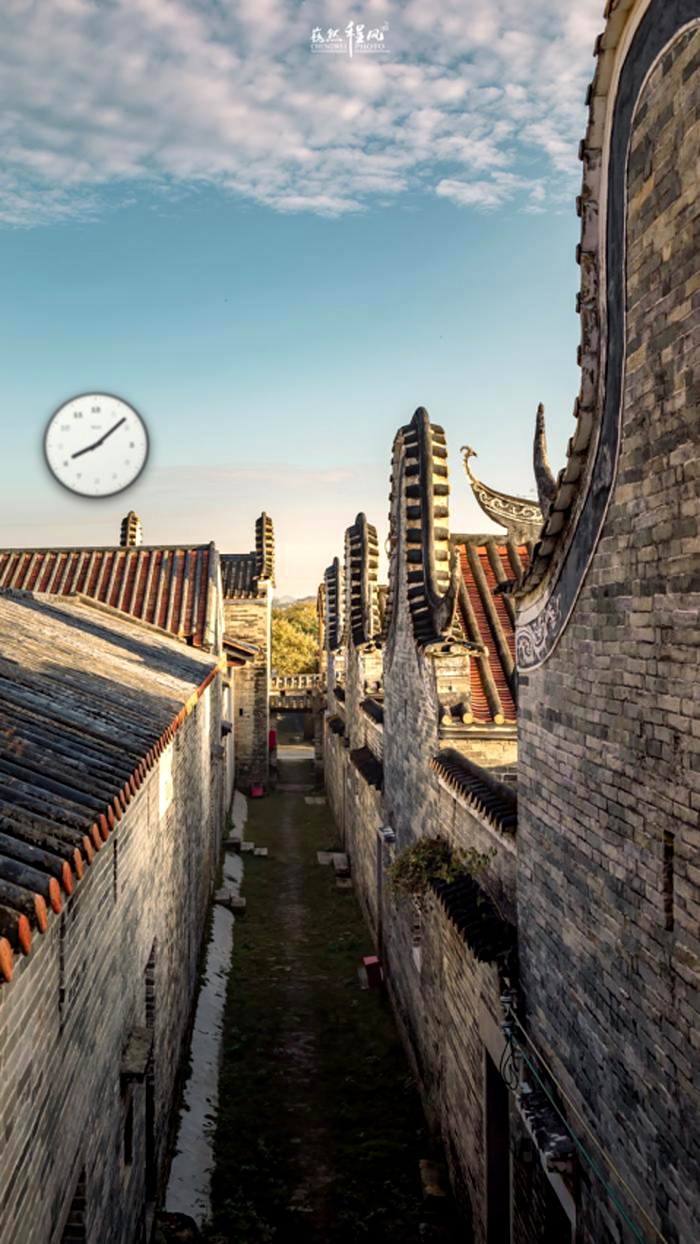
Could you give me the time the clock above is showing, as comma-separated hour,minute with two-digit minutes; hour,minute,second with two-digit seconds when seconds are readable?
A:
8,08
